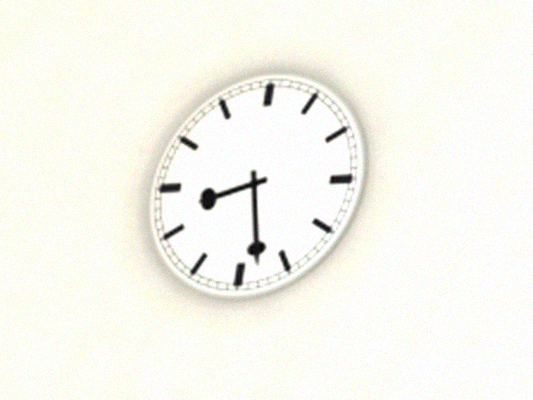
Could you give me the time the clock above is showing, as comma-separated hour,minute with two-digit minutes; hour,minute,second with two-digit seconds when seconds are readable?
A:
8,28
